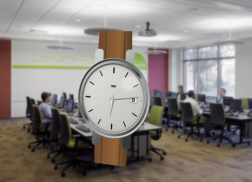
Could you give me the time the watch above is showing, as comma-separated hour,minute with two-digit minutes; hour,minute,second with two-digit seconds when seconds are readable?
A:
6,14
